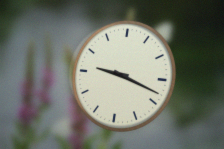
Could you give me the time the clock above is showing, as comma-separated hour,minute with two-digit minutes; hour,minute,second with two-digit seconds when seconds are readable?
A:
9,18
